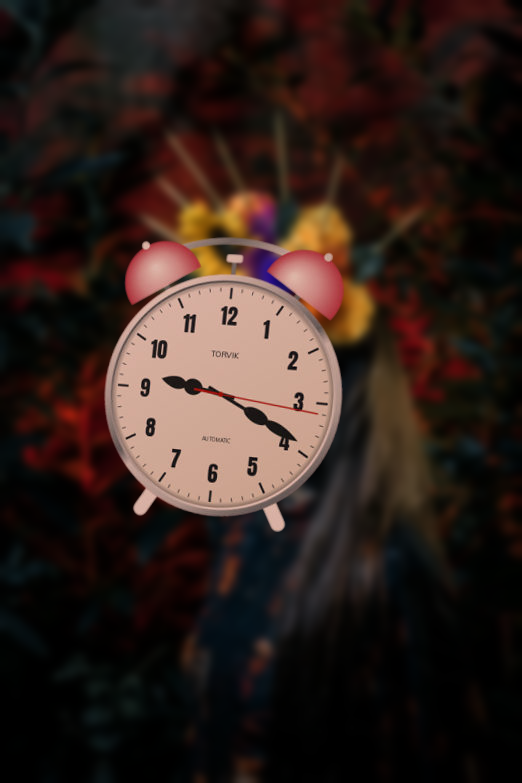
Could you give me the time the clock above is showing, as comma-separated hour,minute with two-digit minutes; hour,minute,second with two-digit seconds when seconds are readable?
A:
9,19,16
